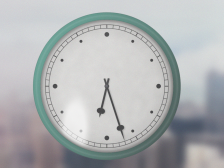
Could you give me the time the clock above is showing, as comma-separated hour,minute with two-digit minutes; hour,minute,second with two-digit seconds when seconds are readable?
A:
6,27
